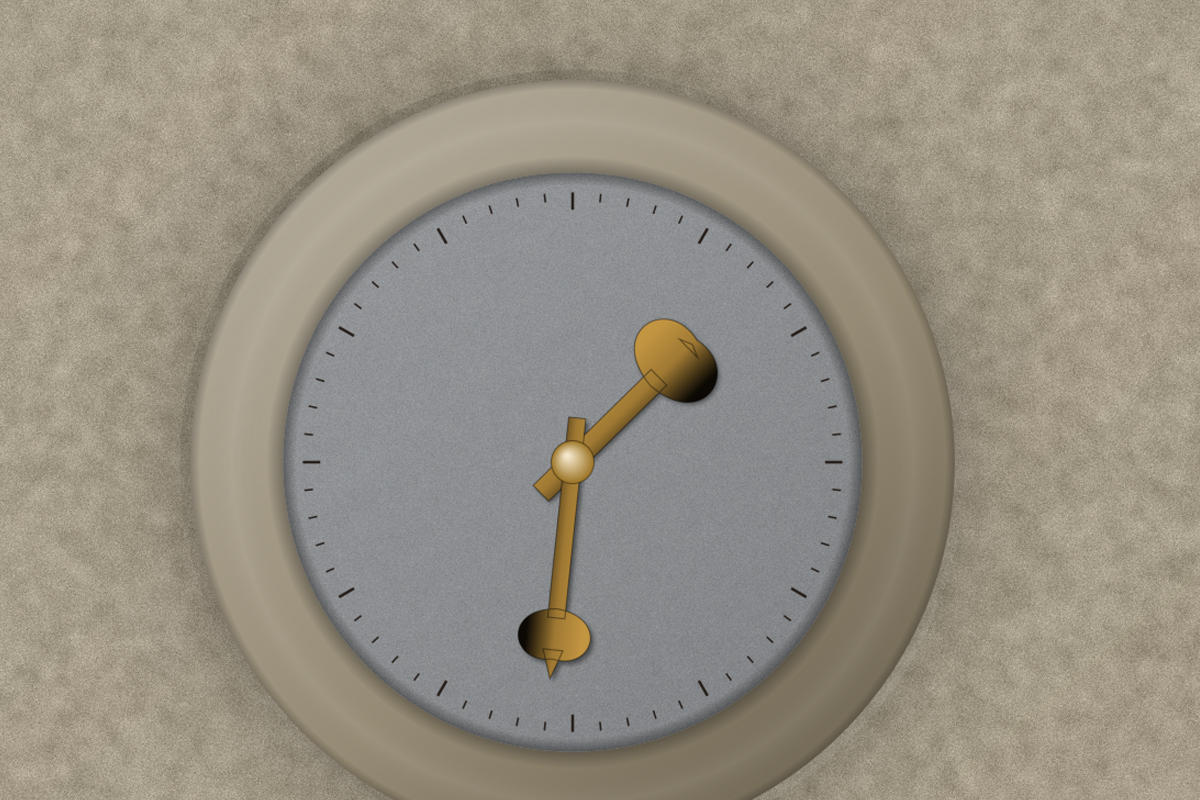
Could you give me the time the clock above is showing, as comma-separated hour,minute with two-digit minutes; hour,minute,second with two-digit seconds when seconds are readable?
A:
1,31
